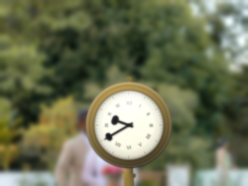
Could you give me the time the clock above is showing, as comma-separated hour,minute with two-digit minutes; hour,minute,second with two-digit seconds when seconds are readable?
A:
9,40
